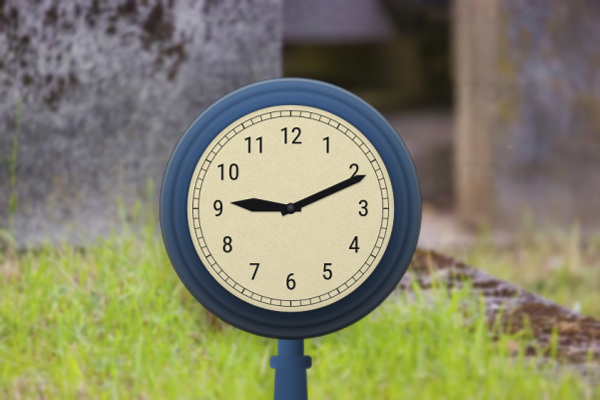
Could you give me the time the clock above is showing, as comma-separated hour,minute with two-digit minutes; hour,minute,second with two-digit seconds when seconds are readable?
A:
9,11
